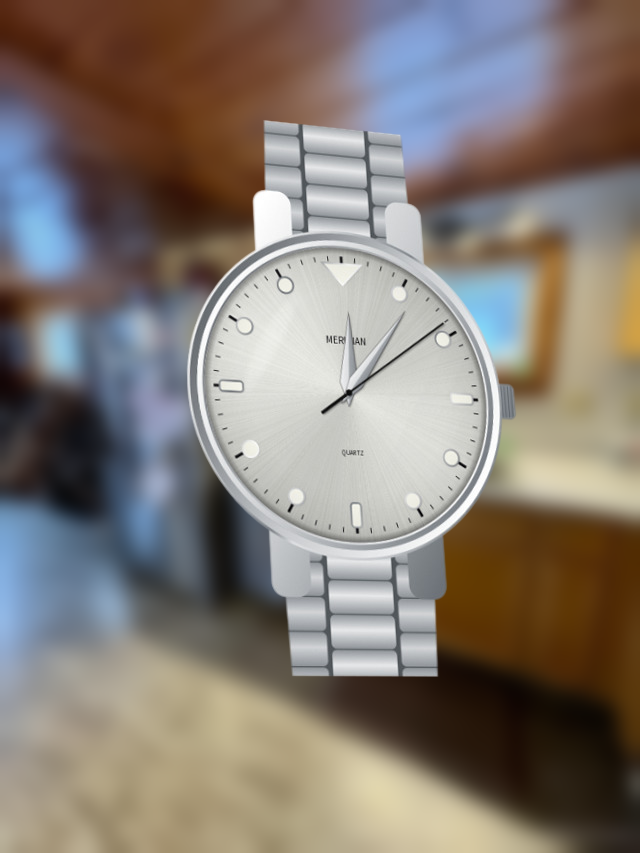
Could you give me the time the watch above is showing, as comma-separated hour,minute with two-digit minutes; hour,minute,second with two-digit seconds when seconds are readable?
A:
12,06,09
